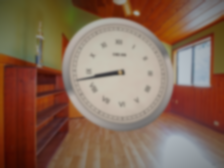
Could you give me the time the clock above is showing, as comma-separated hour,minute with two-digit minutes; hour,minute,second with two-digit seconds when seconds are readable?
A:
8,43
